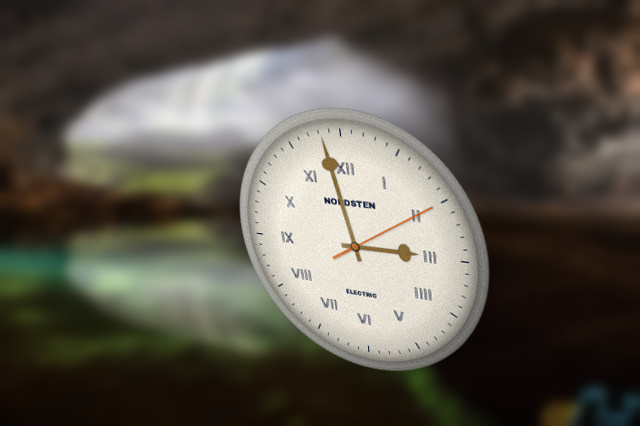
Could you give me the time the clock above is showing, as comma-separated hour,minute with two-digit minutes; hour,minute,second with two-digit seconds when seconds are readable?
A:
2,58,10
